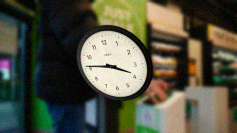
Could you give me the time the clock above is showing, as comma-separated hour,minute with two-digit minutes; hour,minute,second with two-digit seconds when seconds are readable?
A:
3,46
